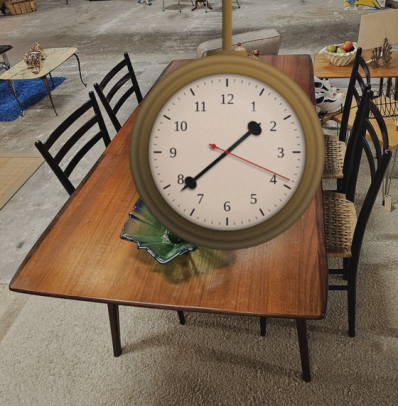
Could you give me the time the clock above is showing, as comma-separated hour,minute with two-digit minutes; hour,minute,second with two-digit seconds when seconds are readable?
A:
1,38,19
